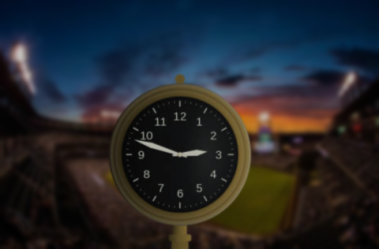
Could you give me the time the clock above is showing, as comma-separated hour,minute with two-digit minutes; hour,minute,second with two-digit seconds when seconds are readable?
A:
2,48
